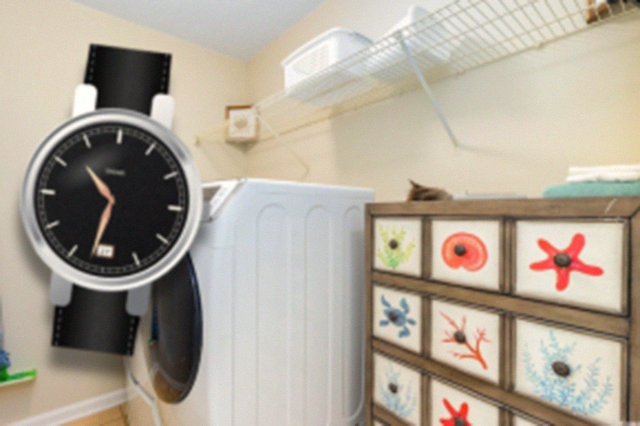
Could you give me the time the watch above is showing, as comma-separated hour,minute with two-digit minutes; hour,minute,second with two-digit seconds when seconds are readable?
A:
10,32
